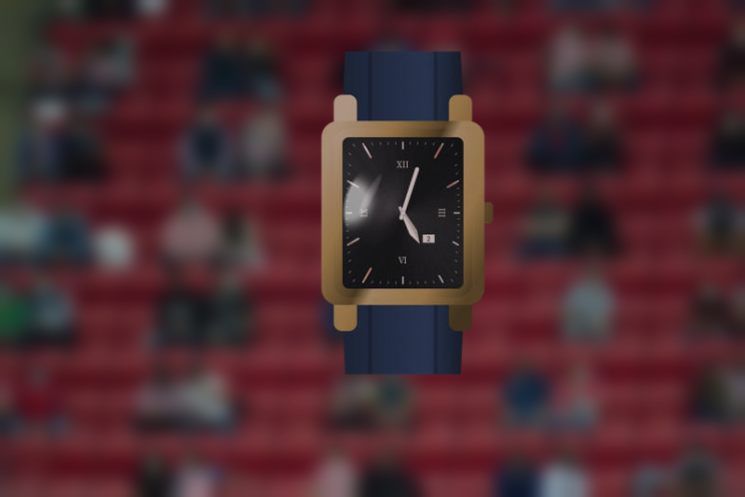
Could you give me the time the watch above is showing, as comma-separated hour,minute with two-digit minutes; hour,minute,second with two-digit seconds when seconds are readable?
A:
5,03
